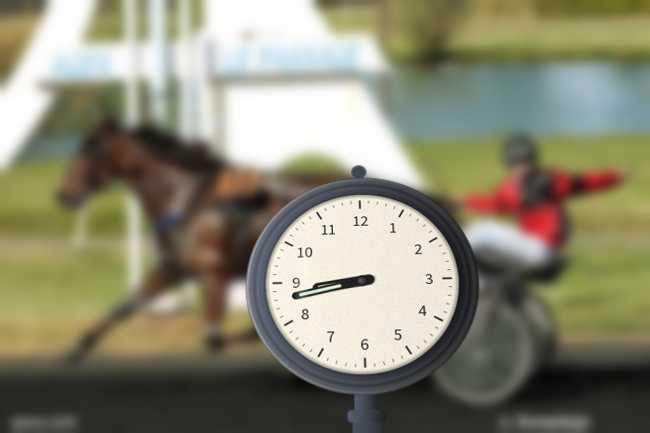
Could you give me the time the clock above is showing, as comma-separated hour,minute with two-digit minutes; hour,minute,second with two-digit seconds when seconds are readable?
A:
8,43
